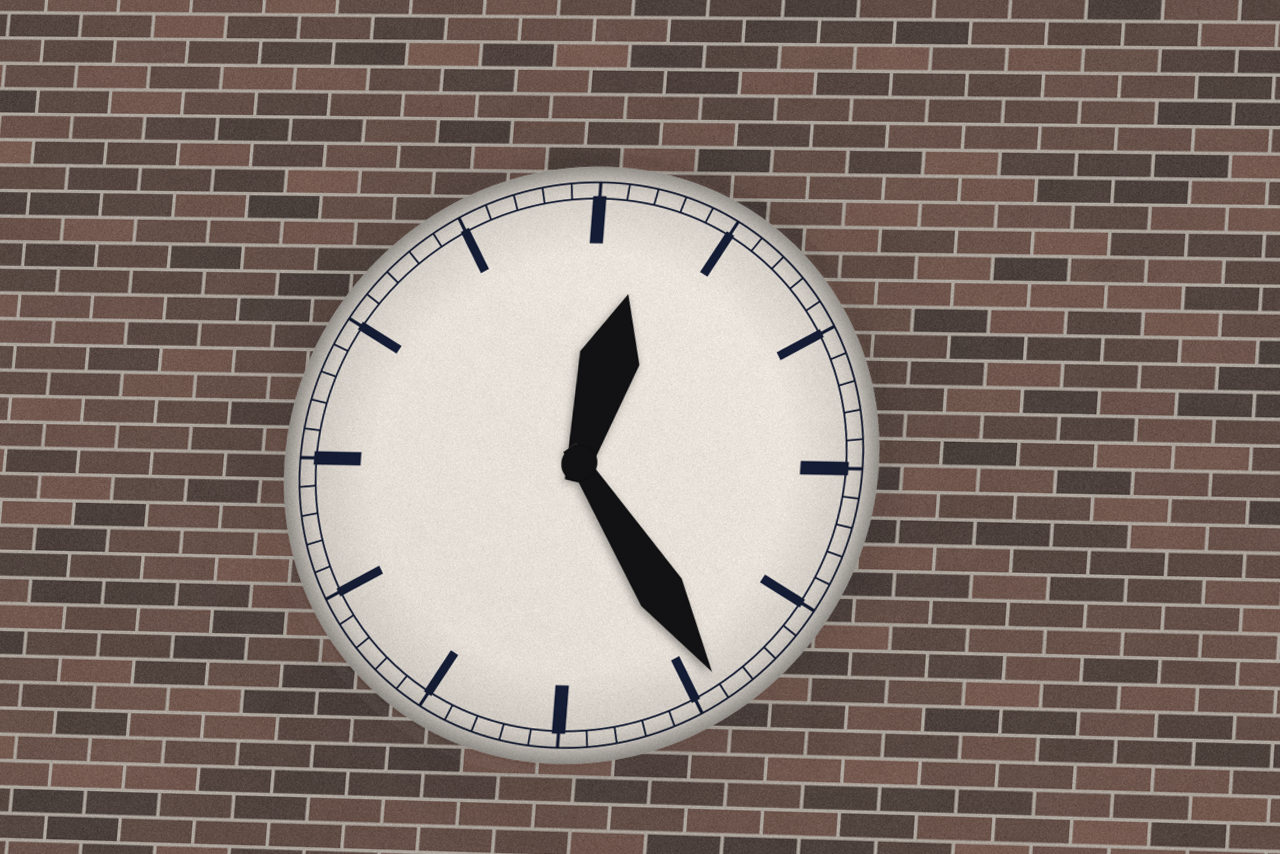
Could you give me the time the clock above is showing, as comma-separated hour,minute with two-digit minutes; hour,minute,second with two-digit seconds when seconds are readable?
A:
12,24
